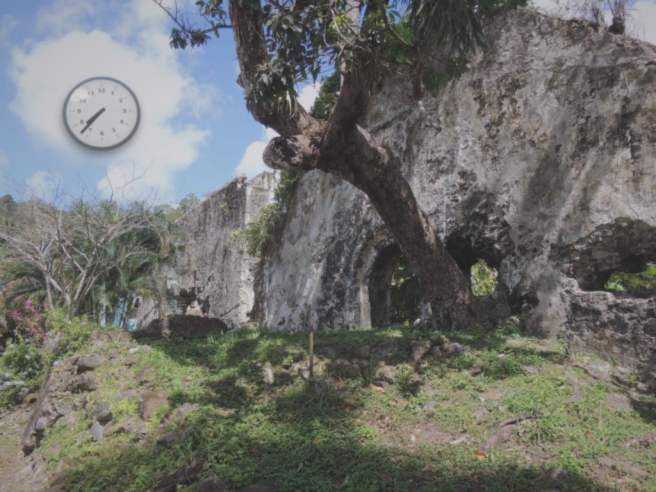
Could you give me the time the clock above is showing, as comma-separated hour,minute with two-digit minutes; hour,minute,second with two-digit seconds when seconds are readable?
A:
7,37
